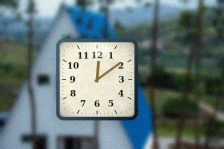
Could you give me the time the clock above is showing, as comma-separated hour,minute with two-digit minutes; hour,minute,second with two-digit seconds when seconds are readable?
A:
12,09
